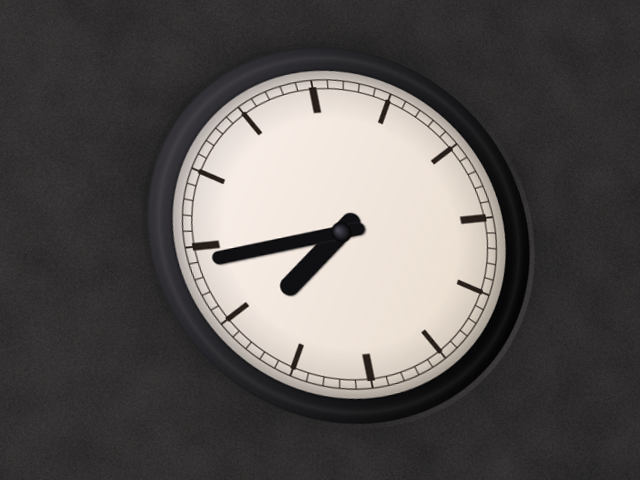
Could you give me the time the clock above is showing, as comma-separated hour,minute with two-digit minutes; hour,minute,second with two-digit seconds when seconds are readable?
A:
7,44
